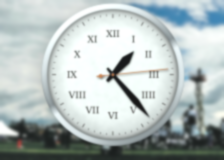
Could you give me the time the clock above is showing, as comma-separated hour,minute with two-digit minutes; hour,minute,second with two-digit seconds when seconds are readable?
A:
1,23,14
